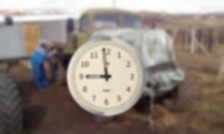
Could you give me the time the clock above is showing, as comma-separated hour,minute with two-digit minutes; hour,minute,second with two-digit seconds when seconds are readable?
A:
8,59
